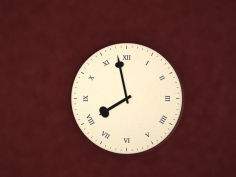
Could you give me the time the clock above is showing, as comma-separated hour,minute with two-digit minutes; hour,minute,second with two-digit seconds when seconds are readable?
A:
7,58
